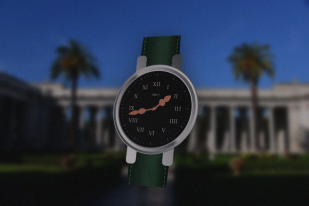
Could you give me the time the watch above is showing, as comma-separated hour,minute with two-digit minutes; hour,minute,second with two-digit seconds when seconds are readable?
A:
1,43
